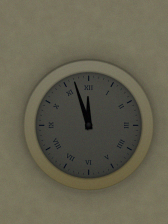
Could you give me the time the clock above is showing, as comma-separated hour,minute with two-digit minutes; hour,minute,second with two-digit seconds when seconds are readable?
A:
11,57
